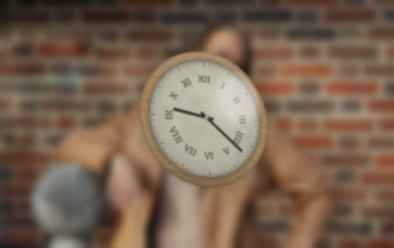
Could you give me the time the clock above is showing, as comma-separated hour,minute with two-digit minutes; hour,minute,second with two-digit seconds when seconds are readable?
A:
9,22
